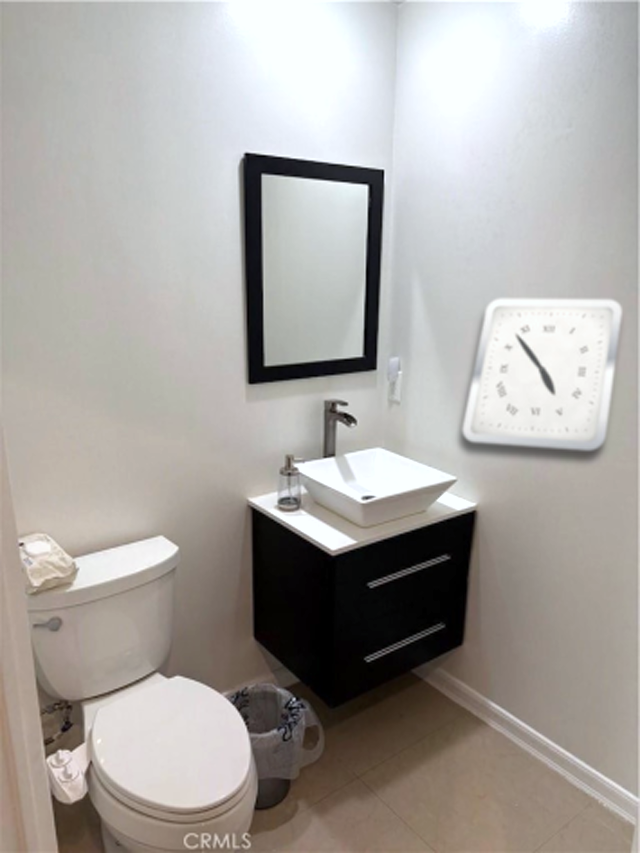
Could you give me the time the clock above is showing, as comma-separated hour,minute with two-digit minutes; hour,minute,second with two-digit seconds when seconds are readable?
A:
4,53
